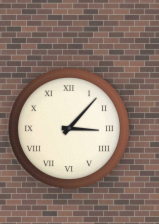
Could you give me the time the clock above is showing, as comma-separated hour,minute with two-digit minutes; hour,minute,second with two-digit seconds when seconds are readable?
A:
3,07
